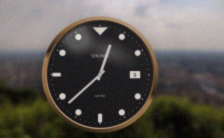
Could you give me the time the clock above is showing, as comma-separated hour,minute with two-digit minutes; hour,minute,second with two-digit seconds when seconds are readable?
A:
12,38
